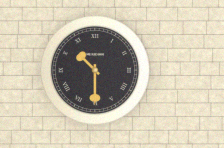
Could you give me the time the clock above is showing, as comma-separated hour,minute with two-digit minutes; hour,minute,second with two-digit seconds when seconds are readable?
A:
10,30
